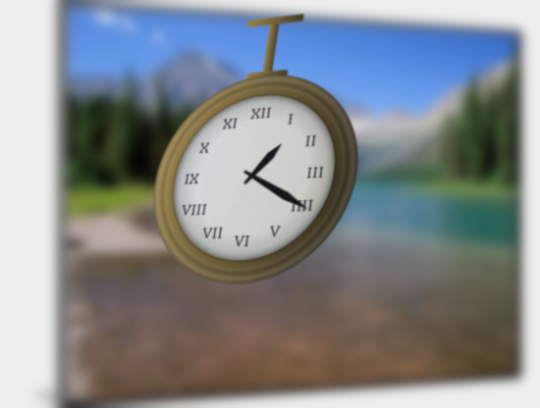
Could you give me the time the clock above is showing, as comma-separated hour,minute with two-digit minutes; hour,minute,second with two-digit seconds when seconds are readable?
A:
1,20
